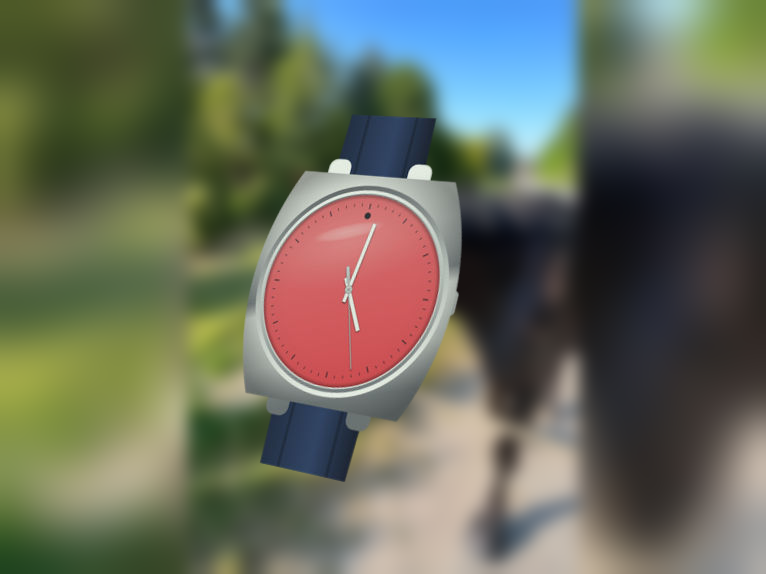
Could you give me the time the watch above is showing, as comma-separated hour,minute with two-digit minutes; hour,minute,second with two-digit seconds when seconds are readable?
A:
5,01,27
